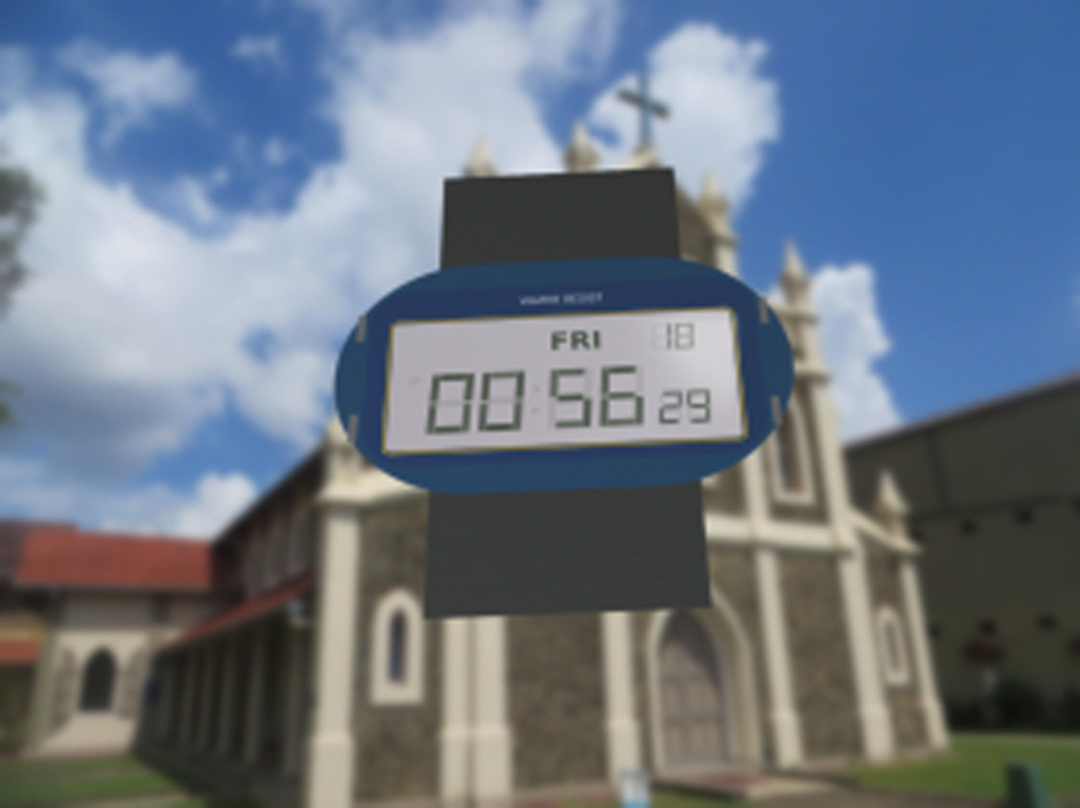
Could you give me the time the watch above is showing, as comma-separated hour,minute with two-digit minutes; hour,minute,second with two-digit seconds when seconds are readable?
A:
0,56,29
